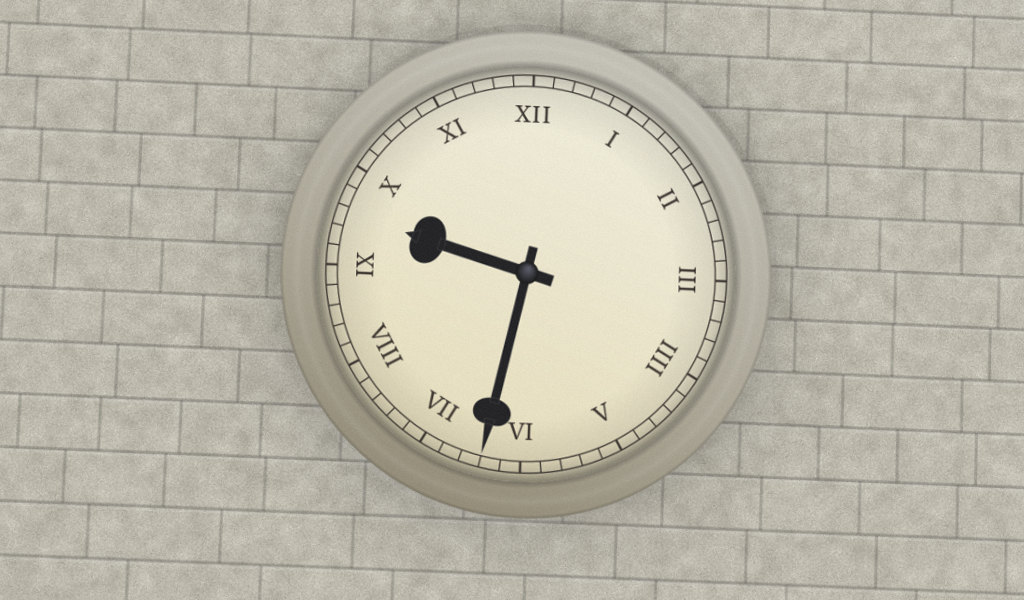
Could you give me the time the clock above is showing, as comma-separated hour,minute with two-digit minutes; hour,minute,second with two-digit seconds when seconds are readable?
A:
9,32
